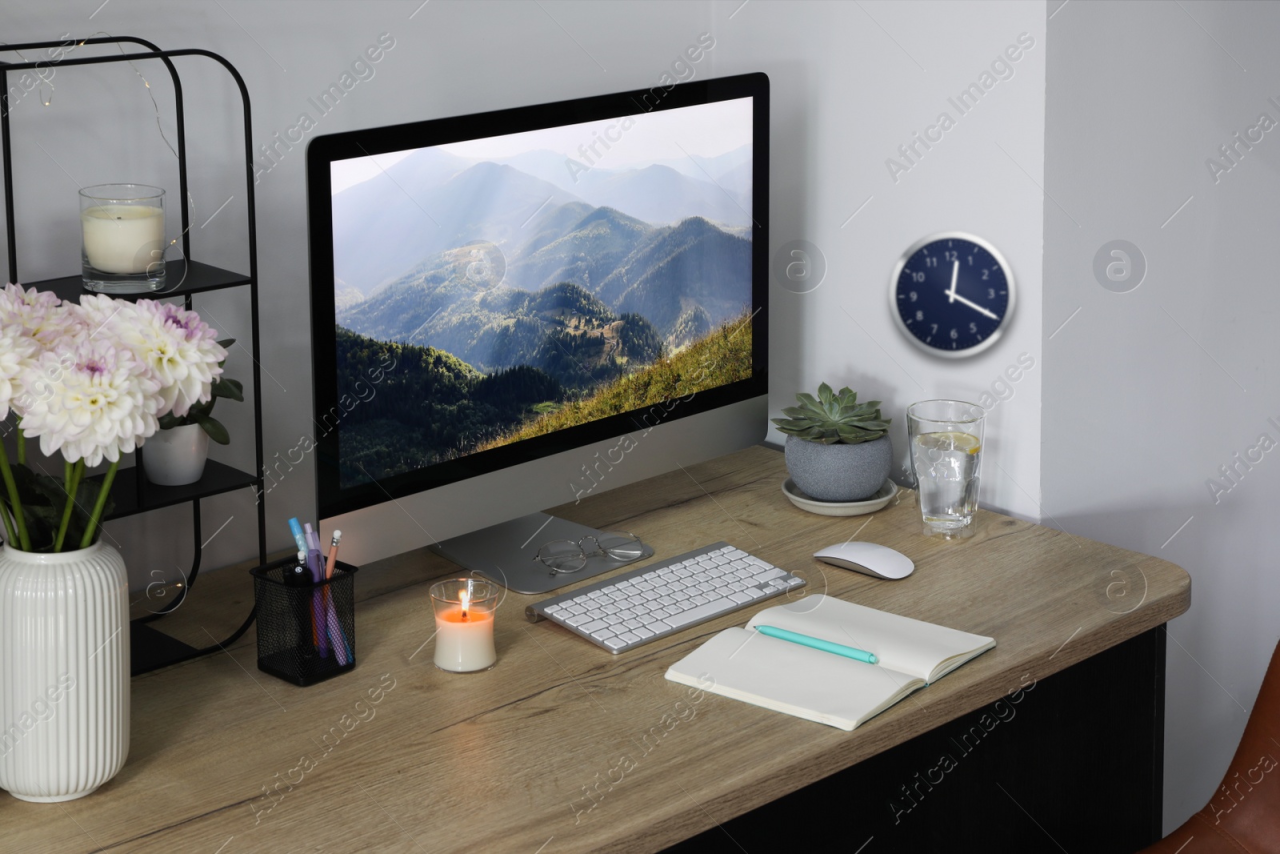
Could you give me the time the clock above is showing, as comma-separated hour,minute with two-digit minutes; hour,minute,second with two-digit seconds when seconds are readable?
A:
12,20
